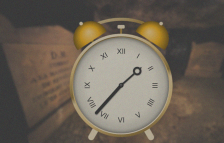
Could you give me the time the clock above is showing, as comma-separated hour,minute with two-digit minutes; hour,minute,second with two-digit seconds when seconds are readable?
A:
1,37
